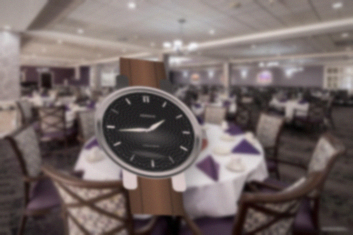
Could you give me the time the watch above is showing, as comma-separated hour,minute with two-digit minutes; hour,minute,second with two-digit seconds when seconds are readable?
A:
1,44
